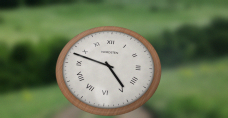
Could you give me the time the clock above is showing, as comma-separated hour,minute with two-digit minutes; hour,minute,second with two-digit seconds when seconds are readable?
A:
4,48
